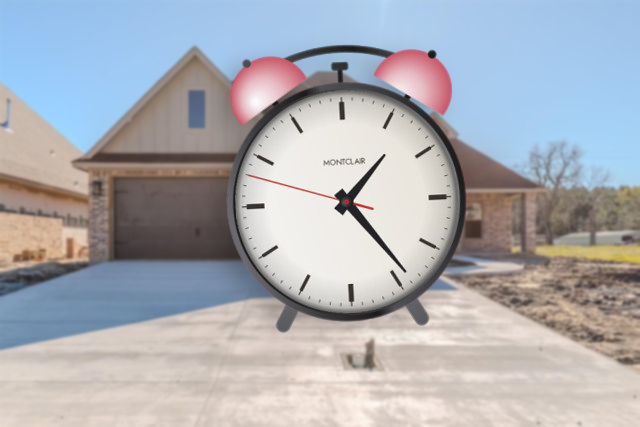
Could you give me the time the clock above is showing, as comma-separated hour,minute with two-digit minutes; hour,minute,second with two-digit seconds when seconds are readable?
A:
1,23,48
